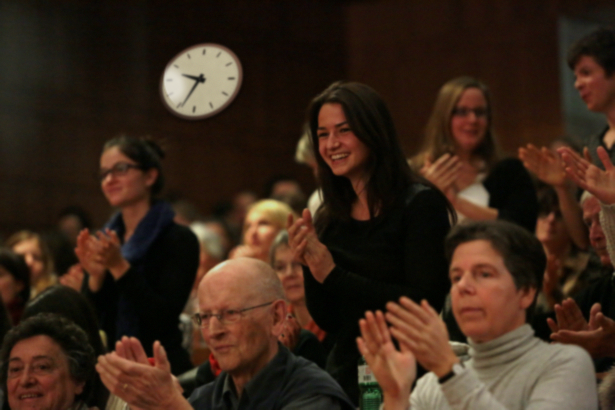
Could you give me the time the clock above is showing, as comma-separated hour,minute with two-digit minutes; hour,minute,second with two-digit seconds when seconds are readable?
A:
9,34
